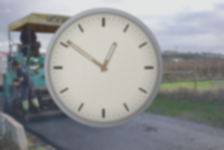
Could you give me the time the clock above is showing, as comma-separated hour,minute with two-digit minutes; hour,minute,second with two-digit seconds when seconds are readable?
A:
12,51
